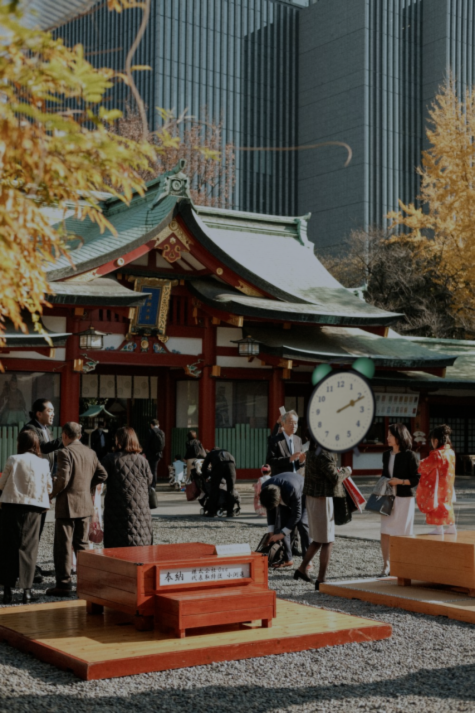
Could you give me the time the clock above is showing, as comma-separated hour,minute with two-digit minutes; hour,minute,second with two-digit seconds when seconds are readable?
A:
2,11
